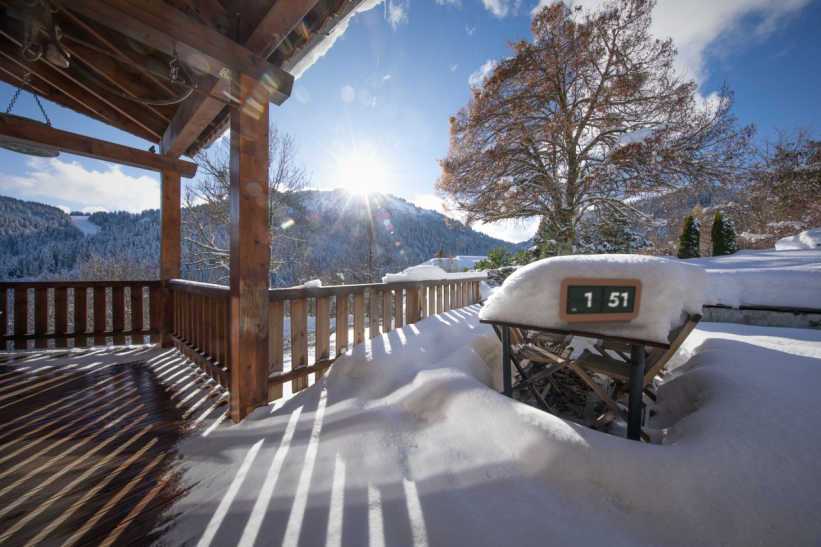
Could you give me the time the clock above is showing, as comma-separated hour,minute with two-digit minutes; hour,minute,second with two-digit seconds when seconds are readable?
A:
1,51
